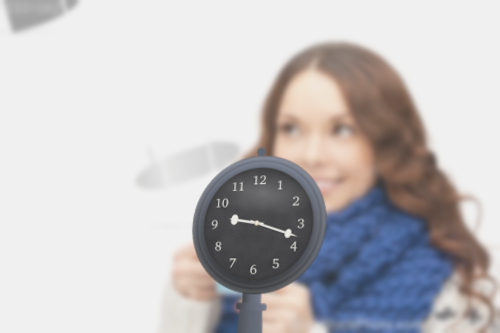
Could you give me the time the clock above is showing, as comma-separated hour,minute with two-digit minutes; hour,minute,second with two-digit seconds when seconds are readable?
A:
9,18
